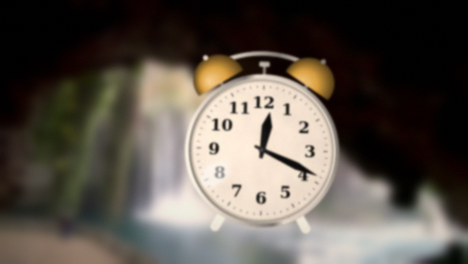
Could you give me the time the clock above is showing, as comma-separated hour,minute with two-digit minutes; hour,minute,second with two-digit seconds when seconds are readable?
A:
12,19
